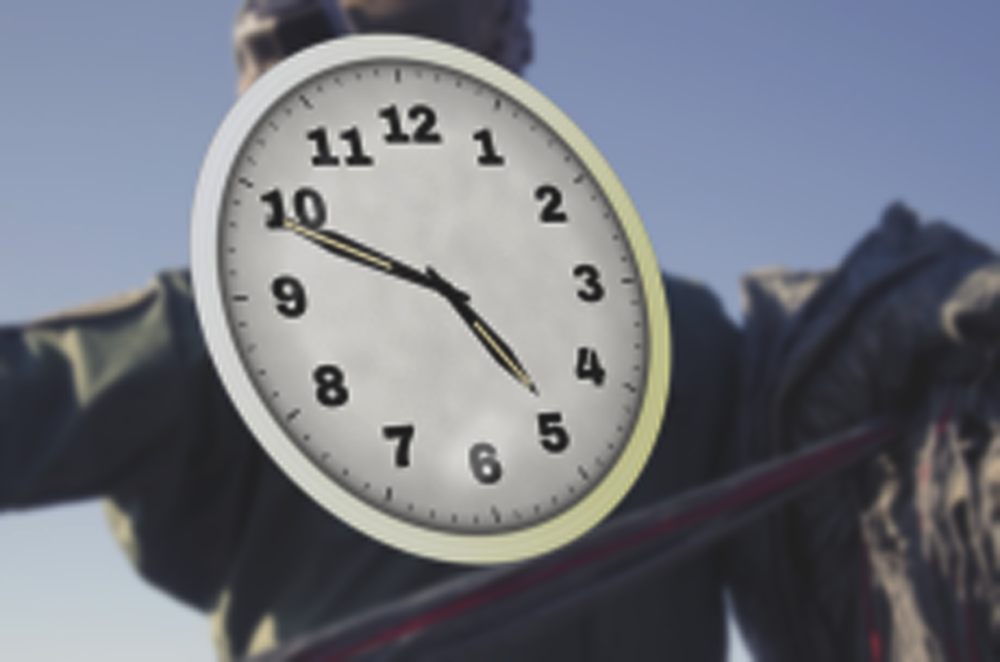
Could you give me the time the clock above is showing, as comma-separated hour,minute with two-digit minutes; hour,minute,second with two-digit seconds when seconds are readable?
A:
4,49
